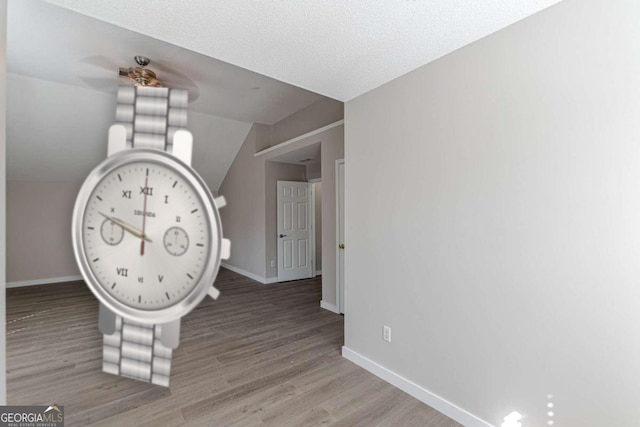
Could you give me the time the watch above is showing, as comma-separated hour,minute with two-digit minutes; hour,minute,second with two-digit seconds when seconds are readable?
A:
9,48
